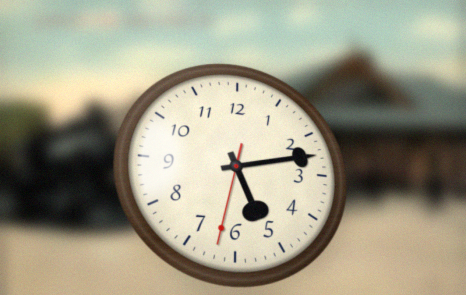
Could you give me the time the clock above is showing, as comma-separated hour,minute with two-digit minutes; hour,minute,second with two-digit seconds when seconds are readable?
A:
5,12,32
